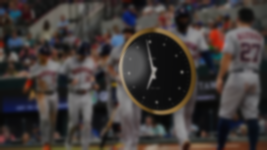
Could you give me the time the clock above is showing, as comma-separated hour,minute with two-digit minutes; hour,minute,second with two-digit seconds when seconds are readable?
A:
6,59
